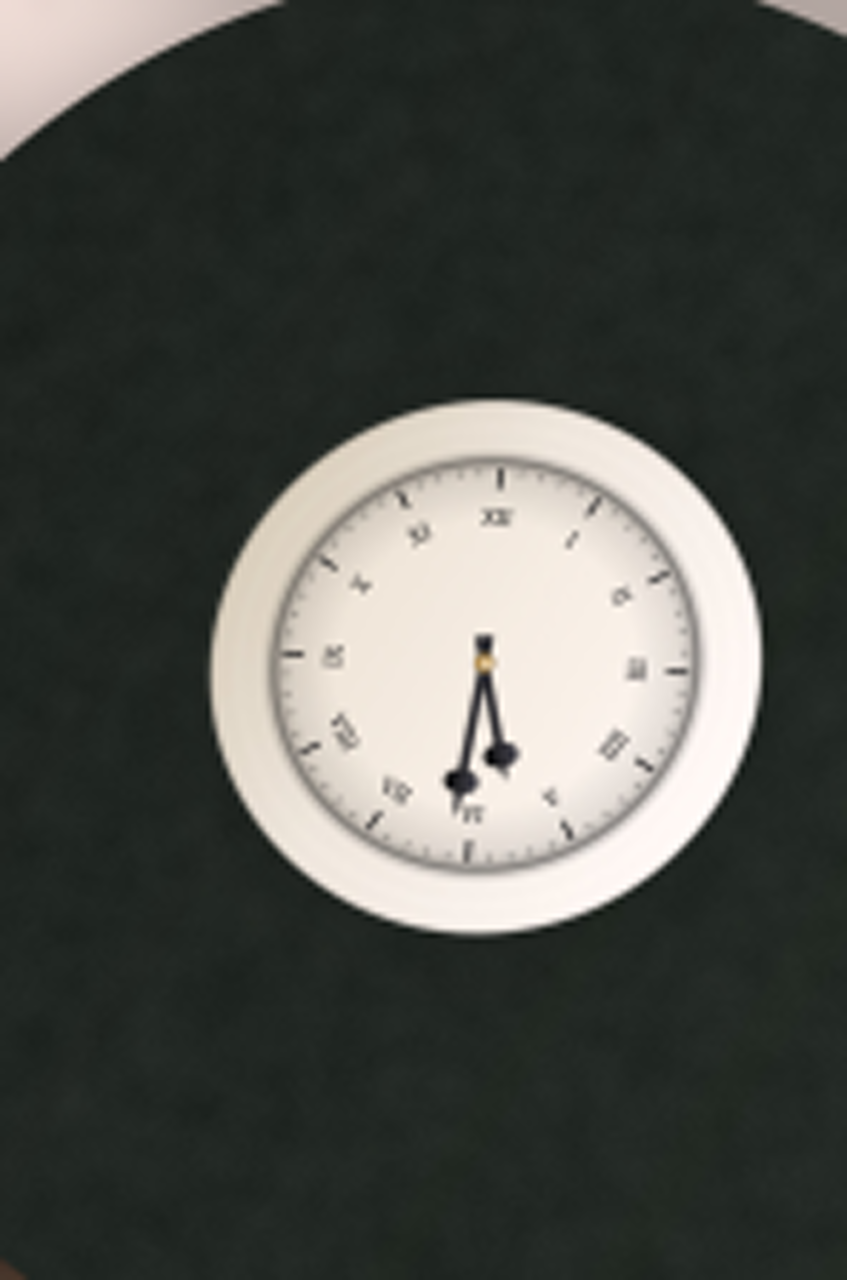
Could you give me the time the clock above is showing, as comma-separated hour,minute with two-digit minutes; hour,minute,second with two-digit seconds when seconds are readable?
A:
5,31
